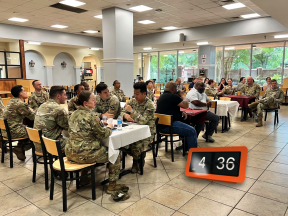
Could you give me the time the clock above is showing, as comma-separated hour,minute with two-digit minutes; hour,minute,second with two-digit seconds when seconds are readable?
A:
4,36
